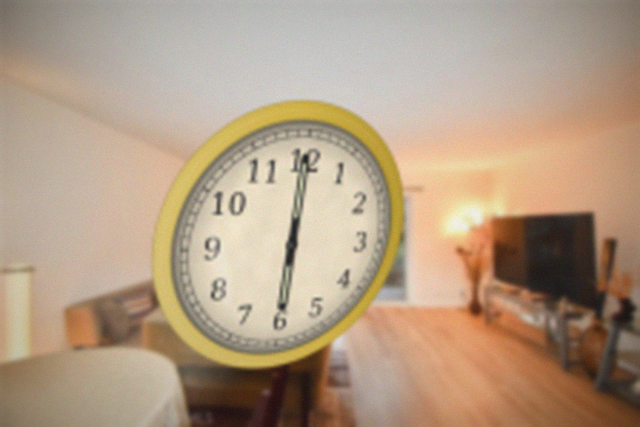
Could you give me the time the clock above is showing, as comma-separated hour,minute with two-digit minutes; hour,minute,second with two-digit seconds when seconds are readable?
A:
6,00
